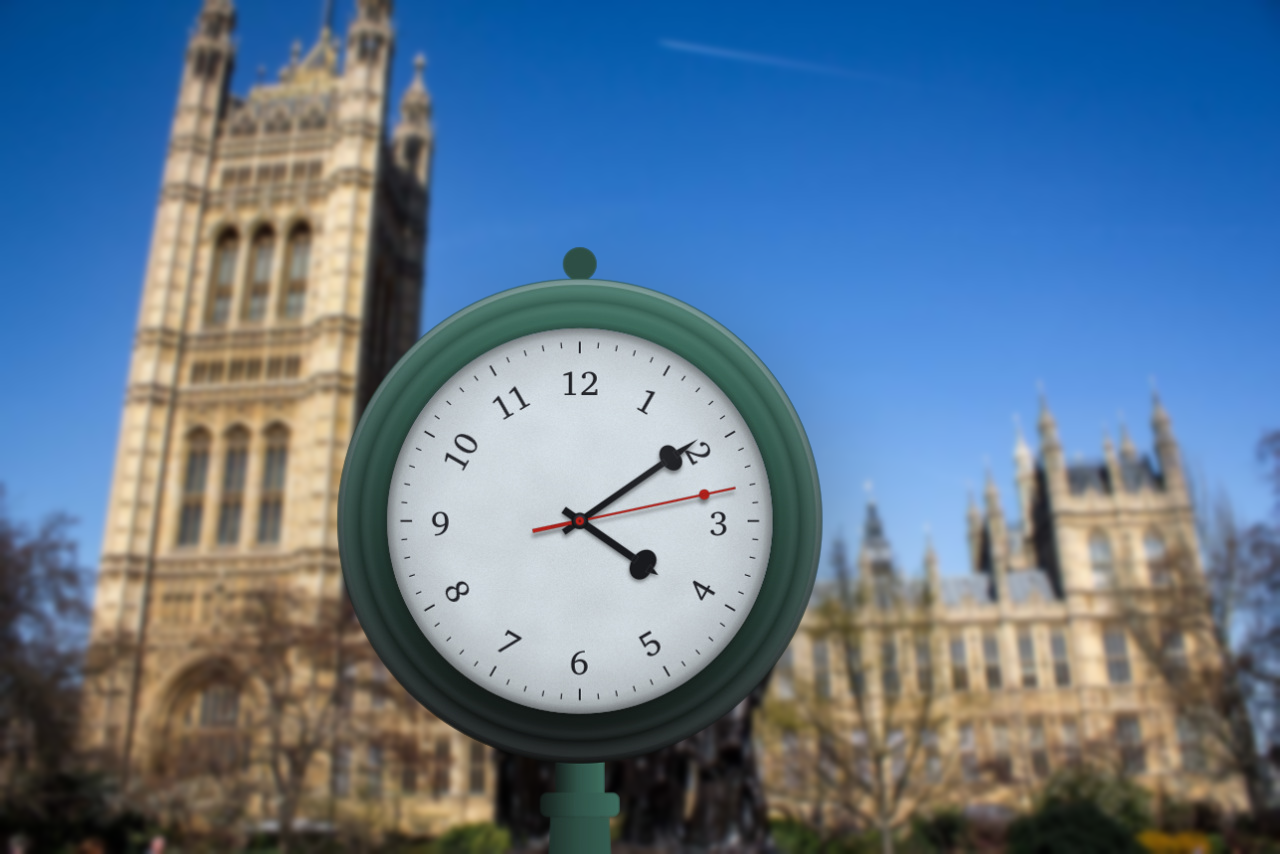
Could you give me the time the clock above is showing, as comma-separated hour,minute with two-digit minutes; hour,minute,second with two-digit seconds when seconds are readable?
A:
4,09,13
